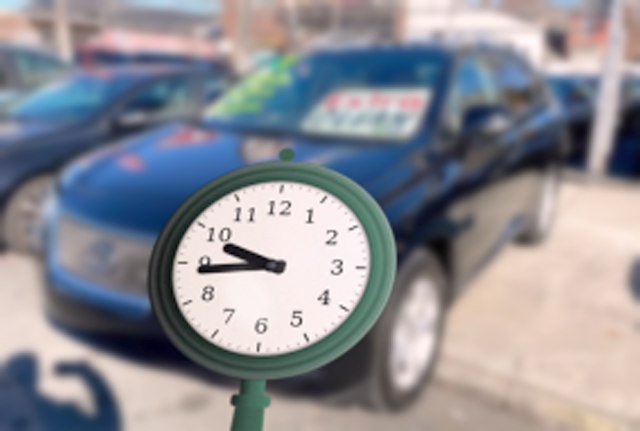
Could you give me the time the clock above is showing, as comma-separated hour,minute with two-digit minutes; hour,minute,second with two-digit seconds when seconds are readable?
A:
9,44
